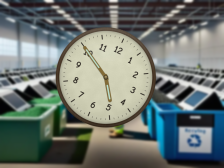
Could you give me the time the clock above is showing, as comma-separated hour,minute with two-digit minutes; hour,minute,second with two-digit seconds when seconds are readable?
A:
4,50
